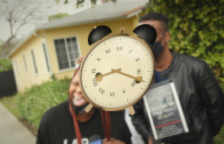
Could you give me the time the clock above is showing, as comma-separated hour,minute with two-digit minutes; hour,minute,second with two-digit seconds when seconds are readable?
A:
8,18
